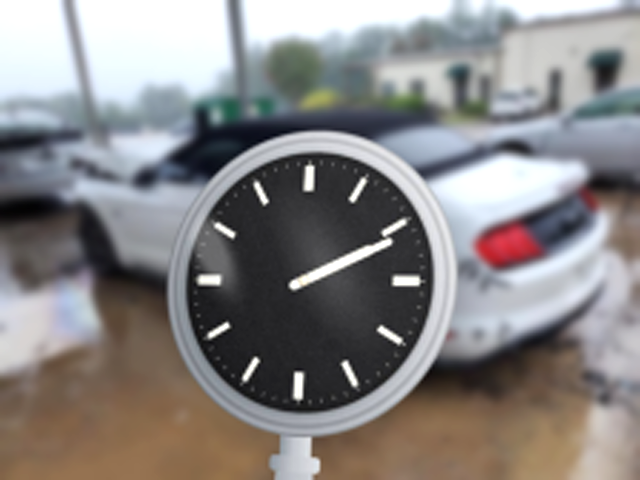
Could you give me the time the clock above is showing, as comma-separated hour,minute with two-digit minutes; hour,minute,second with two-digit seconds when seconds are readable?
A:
2,11
